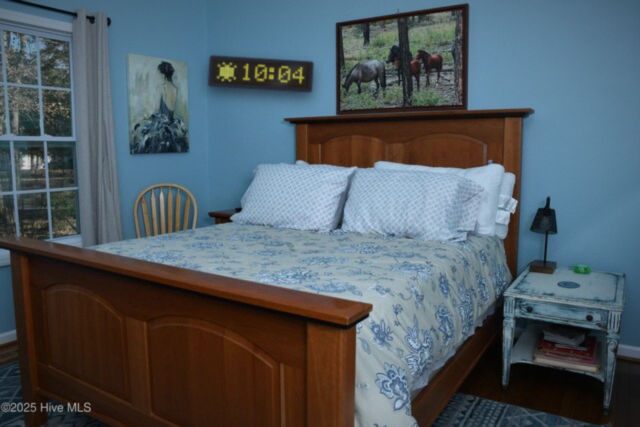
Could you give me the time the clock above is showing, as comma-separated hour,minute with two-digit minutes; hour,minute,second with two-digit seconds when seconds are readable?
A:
10,04
